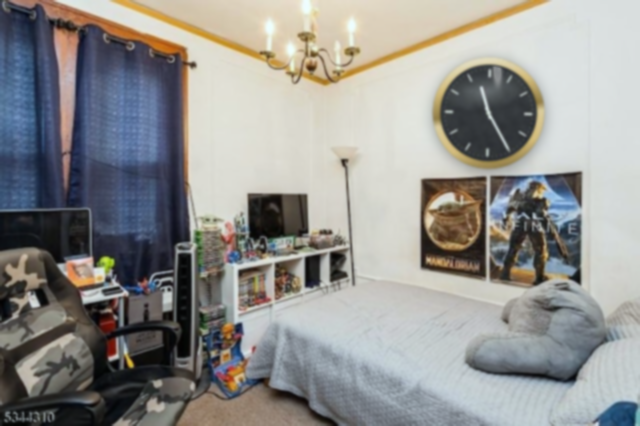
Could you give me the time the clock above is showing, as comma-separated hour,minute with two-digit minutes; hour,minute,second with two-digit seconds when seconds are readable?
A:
11,25
